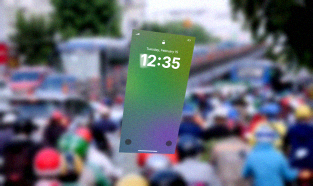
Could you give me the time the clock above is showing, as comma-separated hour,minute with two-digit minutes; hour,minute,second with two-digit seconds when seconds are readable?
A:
12,35
